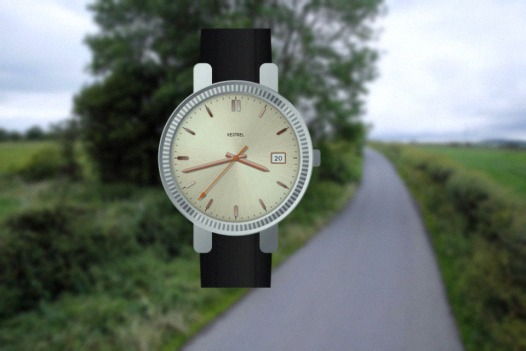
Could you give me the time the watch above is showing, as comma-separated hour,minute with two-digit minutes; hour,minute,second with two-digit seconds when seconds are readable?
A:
3,42,37
